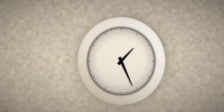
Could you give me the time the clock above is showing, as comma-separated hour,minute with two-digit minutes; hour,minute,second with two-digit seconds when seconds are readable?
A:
1,26
